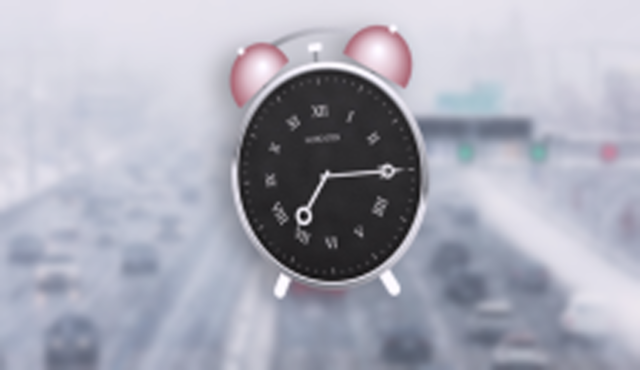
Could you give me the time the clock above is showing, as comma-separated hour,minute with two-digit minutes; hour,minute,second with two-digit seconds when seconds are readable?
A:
7,15
